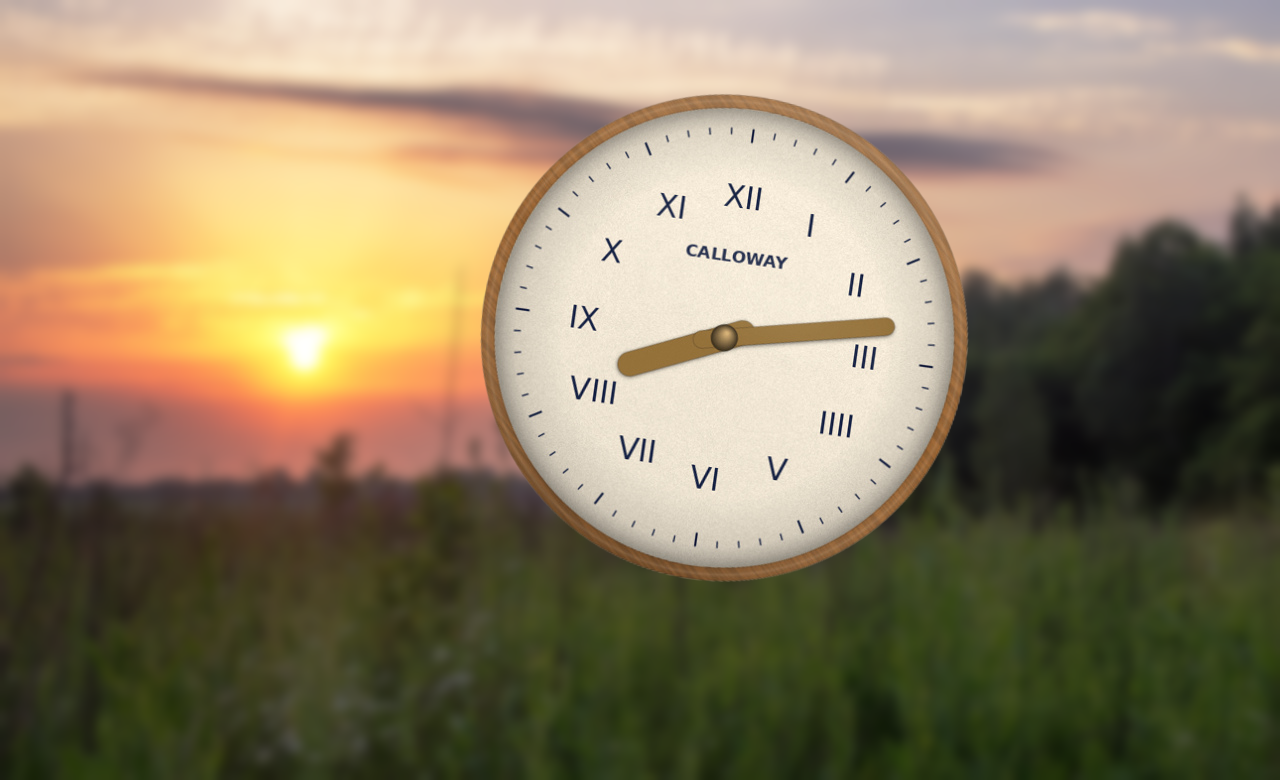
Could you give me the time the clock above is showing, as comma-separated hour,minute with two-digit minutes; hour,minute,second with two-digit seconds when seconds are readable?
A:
8,13
